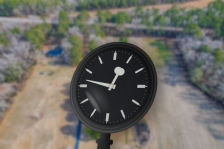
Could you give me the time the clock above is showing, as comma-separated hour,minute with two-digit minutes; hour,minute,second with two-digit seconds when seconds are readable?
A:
12,47
